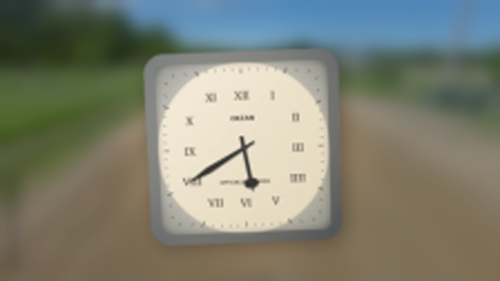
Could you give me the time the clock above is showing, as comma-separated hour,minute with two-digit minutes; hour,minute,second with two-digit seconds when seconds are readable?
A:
5,40
